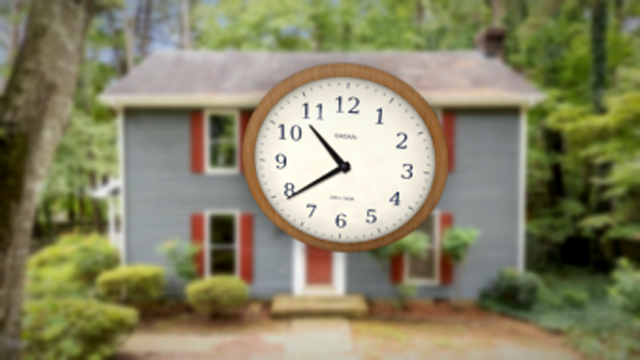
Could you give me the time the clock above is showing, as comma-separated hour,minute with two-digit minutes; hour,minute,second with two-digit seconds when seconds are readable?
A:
10,39
